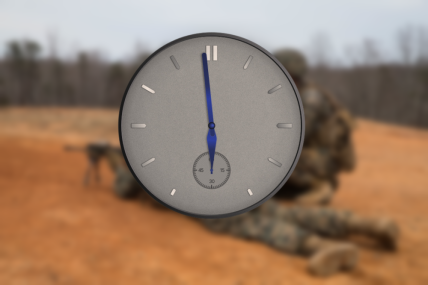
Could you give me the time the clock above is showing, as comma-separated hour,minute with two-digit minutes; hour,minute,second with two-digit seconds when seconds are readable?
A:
5,59
